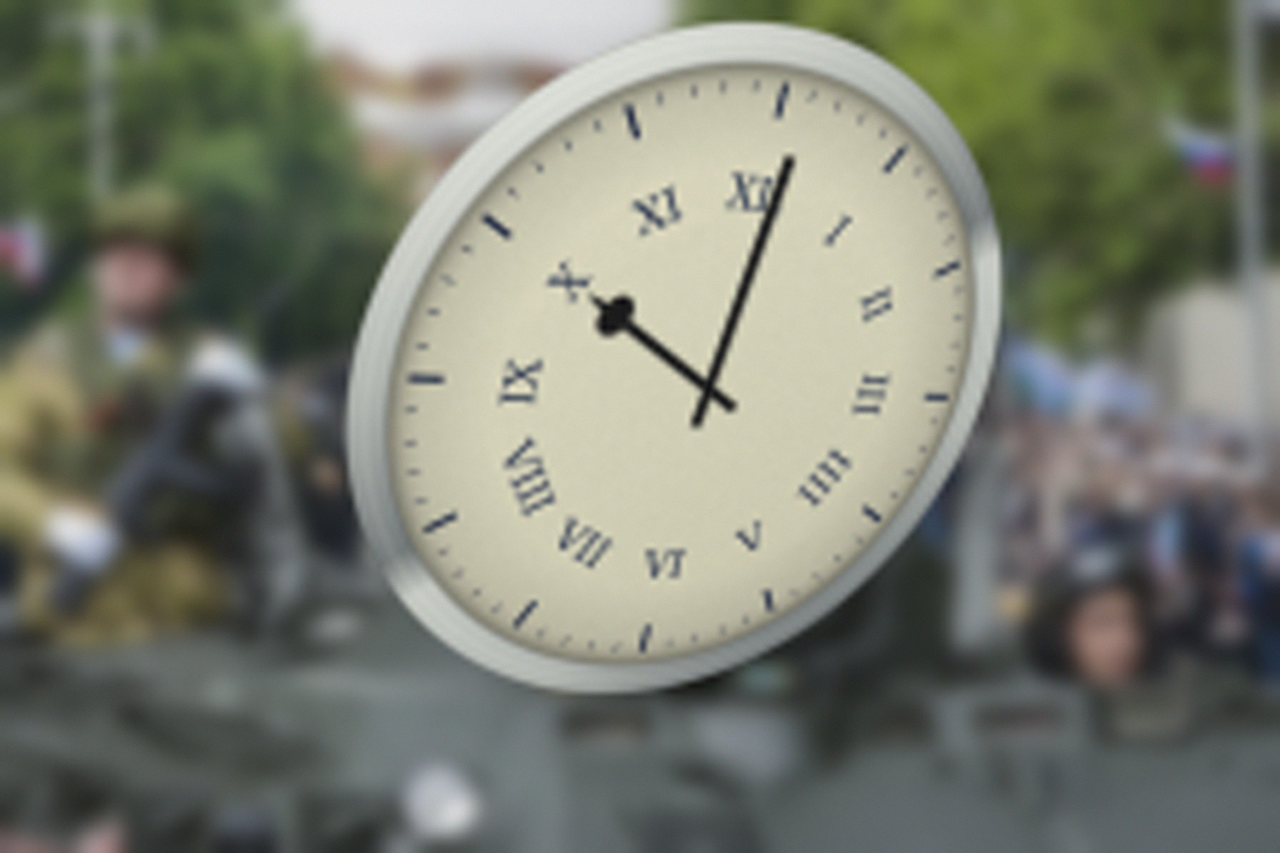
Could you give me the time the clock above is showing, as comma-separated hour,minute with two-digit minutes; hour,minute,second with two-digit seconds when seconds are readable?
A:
10,01
